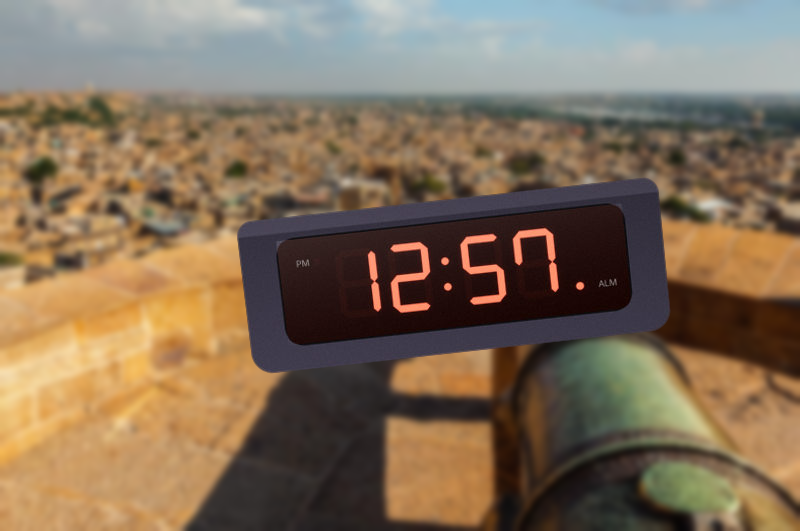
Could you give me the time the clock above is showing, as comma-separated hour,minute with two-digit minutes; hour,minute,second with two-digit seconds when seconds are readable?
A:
12,57
